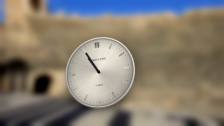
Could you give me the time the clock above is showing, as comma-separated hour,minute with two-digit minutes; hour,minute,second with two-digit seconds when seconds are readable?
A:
10,55
